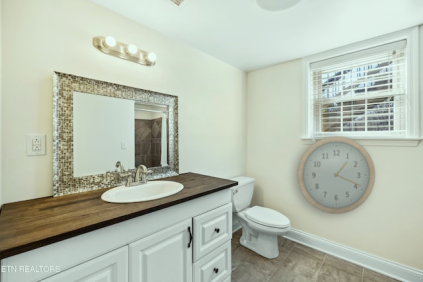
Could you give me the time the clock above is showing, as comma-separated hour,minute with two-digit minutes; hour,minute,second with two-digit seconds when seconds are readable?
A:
1,19
